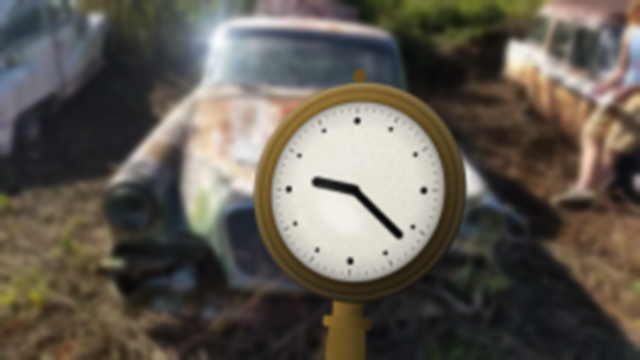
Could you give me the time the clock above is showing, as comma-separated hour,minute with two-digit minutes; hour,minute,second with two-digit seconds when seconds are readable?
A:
9,22
